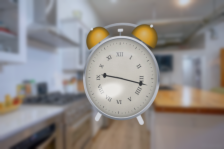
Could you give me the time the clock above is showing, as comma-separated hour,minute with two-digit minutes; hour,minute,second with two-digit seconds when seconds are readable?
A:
9,17
